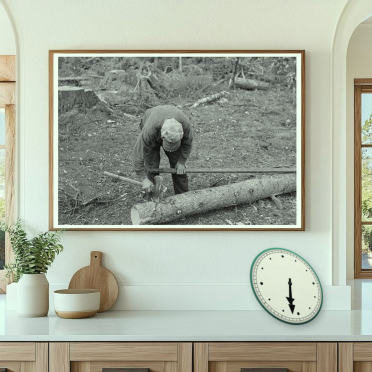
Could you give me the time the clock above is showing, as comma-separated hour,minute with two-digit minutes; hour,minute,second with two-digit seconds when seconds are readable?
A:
6,32
